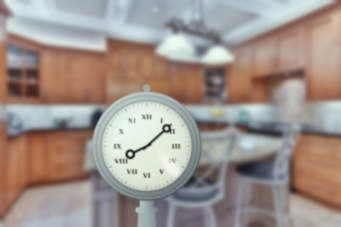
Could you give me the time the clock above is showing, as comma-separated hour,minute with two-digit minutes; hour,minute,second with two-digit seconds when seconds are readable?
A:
8,08
